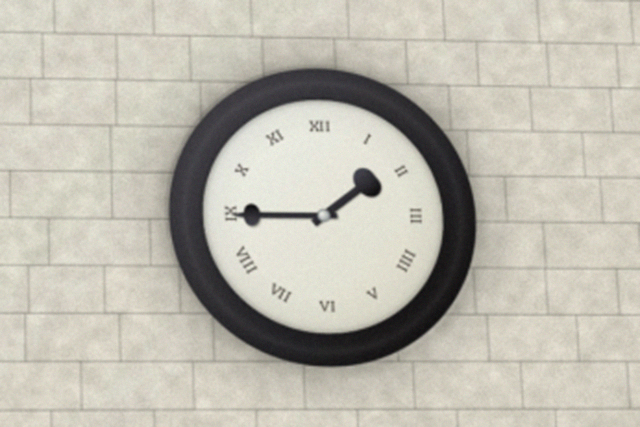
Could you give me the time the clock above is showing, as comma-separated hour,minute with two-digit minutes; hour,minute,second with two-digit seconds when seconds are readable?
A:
1,45
